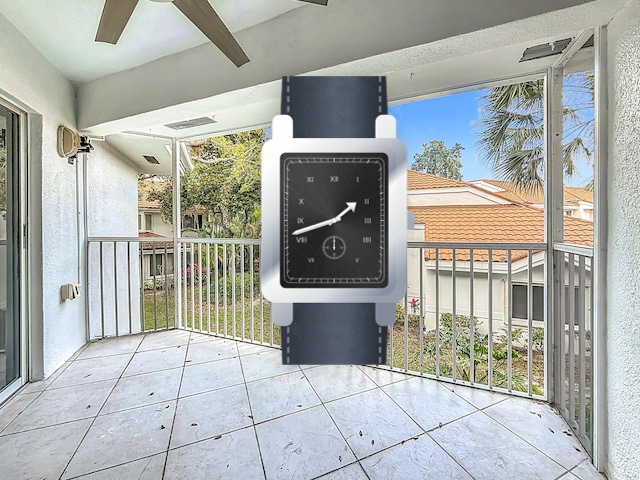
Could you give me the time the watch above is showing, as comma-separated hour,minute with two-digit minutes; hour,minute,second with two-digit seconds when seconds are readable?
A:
1,42
